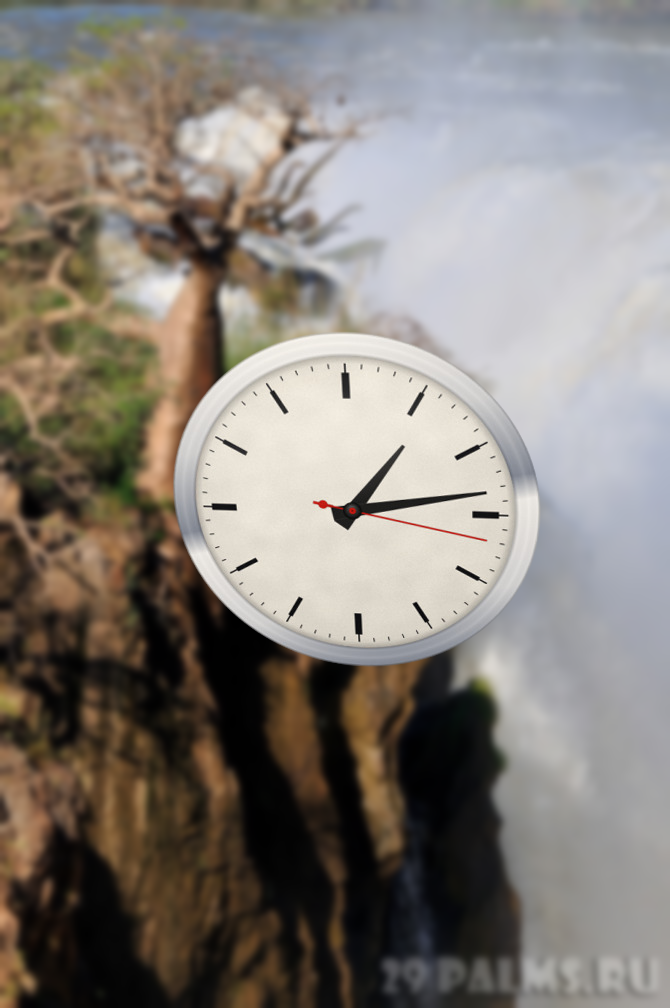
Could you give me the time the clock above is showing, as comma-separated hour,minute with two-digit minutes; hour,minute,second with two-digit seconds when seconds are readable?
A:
1,13,17
